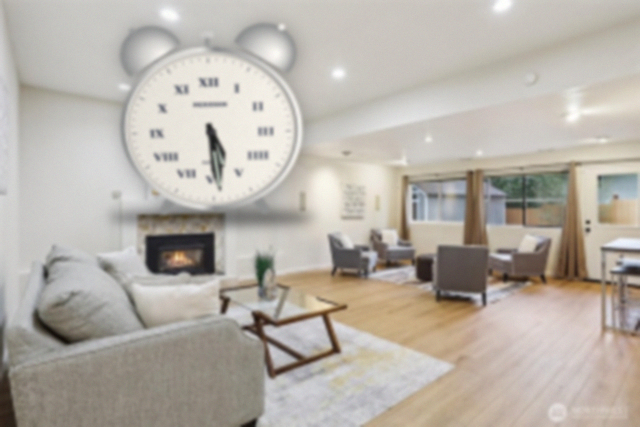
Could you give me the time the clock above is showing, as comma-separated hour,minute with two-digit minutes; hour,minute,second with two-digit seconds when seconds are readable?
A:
5,29
